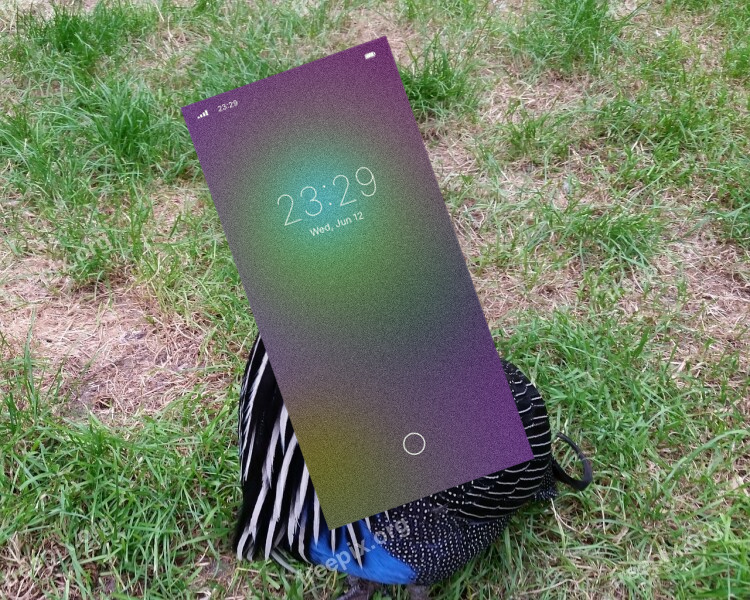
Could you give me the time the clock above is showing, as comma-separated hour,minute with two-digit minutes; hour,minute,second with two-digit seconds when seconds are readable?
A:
23,29
